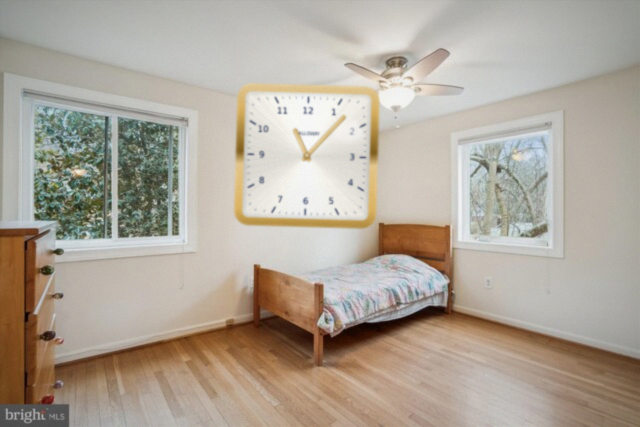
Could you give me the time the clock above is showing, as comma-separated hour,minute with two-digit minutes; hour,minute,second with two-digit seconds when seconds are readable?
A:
11,07
